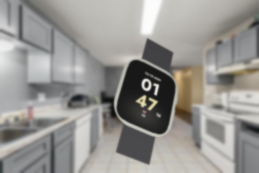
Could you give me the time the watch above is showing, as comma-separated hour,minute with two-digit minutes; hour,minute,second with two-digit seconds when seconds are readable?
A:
1,47
